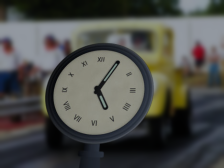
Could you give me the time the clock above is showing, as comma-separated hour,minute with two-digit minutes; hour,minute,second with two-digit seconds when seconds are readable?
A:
5,05
